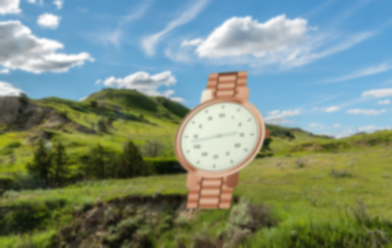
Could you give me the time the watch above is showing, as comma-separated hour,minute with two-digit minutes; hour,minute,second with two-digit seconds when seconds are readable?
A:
2,43
